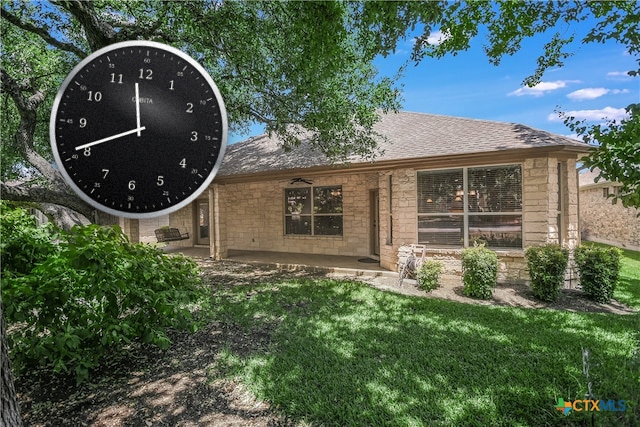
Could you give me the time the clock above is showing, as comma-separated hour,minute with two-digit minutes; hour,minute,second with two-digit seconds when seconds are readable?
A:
11,41
